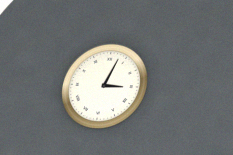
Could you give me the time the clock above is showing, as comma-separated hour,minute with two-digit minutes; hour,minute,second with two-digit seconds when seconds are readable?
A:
3,03
